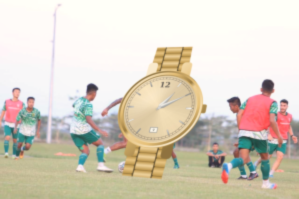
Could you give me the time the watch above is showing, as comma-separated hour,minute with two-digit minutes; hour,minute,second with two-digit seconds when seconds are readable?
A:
1,10
